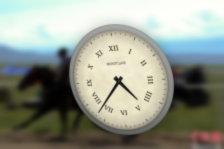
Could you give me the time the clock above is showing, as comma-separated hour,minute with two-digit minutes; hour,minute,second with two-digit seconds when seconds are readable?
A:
4,37
